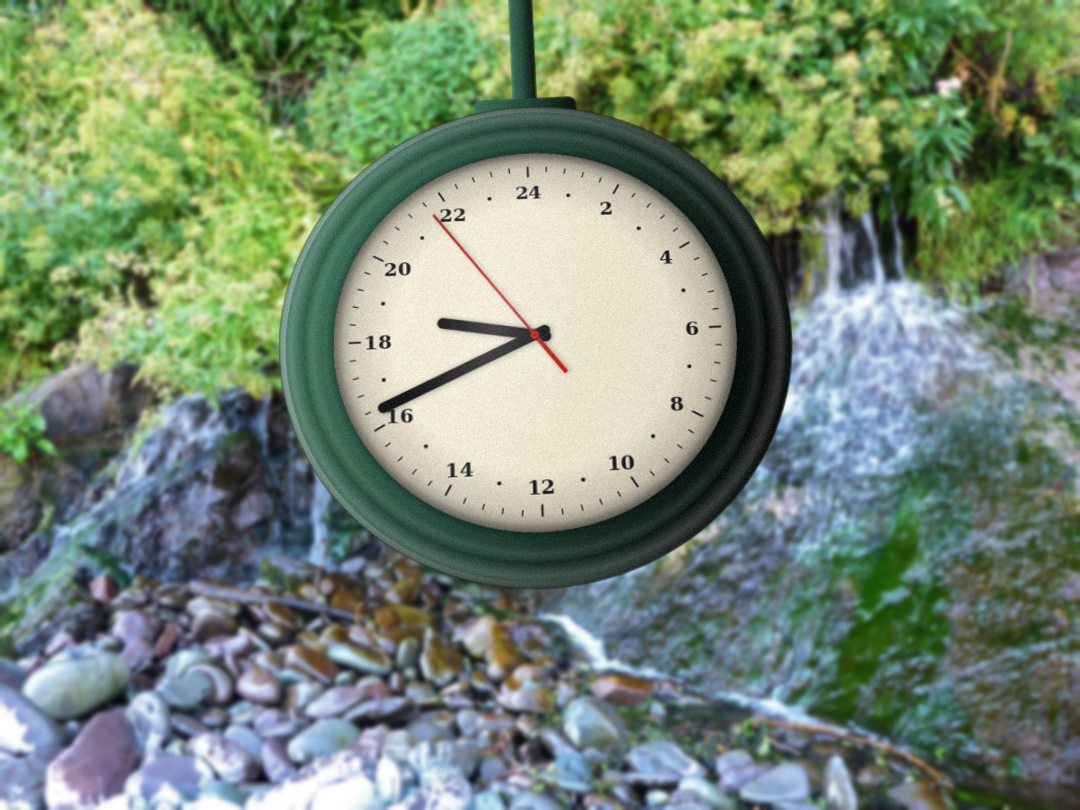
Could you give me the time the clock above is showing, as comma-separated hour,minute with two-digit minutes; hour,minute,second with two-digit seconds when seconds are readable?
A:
18,40,54
